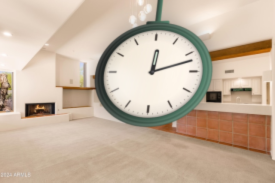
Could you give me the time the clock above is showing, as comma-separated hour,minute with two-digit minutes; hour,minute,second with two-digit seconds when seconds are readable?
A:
12,12
